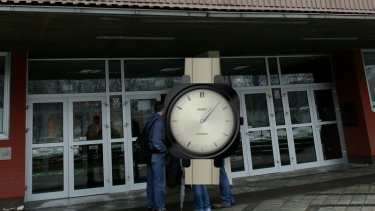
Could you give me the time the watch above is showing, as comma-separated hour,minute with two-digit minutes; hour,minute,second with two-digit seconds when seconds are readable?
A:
1,07
